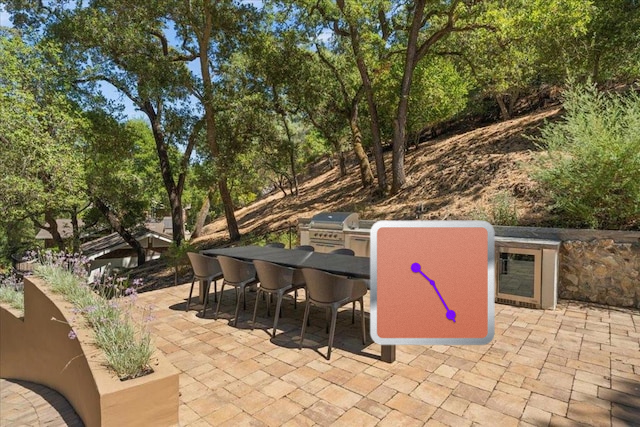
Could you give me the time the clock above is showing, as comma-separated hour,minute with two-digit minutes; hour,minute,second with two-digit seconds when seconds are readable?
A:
10,25
